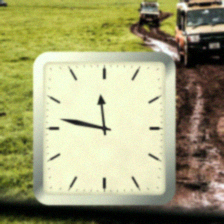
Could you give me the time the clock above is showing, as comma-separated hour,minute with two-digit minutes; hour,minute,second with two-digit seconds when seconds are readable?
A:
11,47
